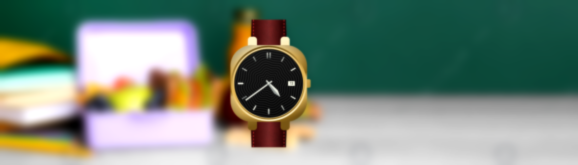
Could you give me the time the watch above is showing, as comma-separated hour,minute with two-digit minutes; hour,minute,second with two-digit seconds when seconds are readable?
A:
4,39
